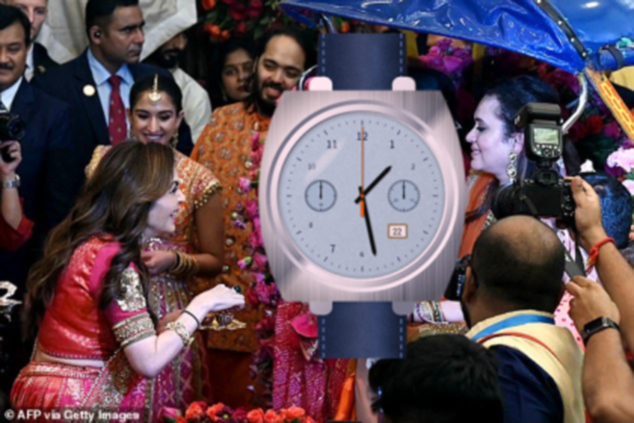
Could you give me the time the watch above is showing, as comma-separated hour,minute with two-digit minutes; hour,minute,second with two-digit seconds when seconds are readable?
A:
1,28
